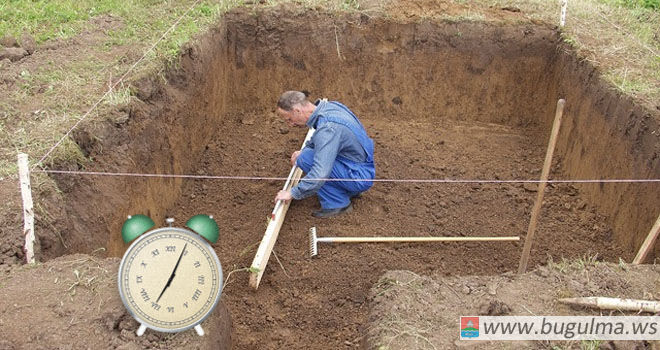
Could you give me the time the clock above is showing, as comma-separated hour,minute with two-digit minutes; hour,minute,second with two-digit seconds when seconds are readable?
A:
7,04
